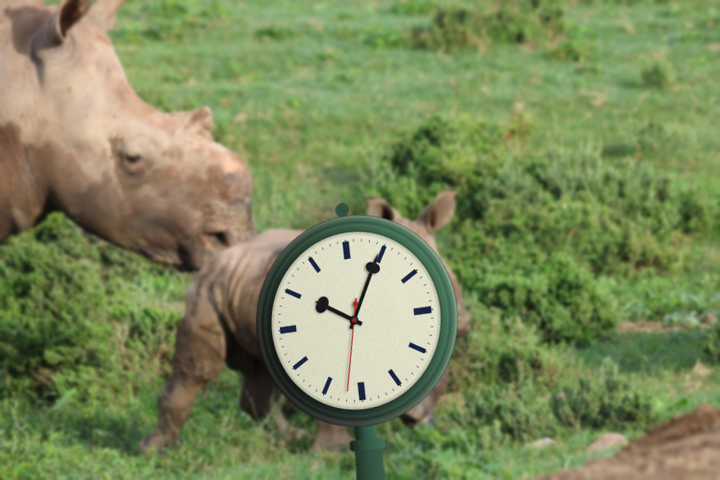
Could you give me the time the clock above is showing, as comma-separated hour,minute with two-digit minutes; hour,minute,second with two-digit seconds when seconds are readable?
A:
10,04,32
